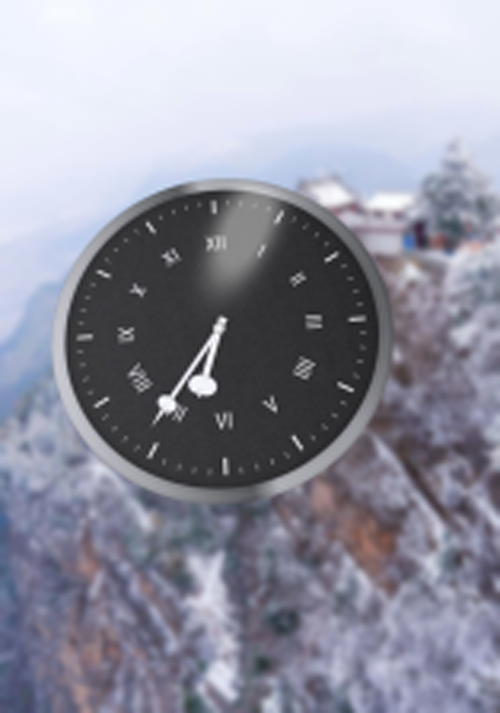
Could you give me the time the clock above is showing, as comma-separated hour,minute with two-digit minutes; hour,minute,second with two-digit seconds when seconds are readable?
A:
6,36
